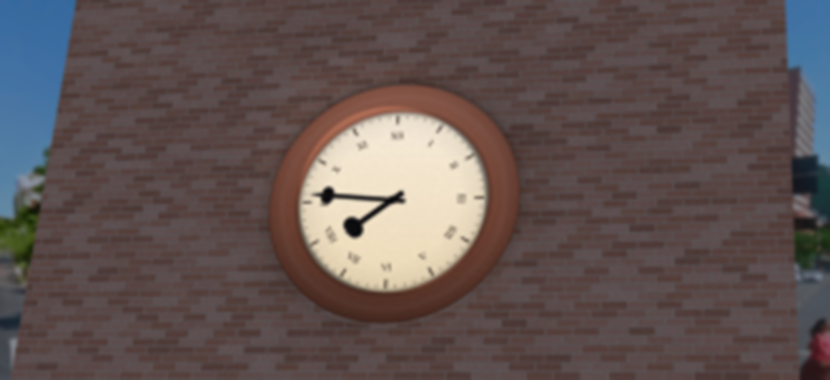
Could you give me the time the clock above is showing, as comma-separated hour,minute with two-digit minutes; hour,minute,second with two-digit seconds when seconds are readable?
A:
7,46
